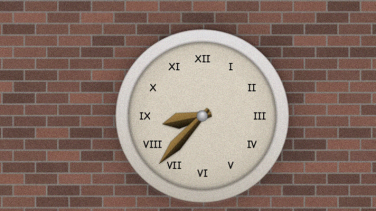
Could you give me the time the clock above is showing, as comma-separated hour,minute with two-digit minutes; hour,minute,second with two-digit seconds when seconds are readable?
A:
8,37
